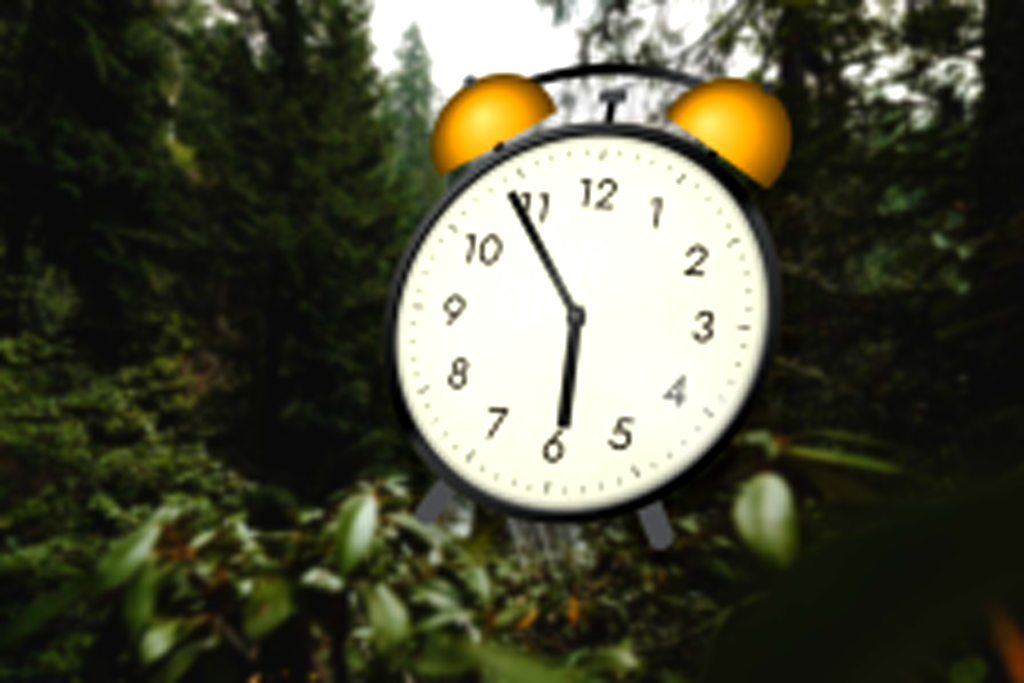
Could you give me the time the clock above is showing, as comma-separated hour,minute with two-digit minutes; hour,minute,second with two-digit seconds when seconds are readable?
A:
5,54
